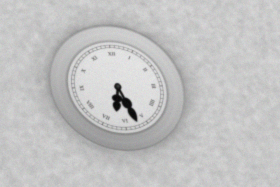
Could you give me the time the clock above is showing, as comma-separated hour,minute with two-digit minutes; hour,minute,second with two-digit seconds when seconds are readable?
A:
6,27
